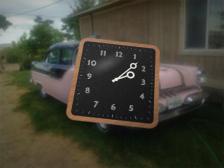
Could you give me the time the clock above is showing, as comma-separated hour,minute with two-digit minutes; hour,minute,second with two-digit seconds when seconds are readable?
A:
2,07
